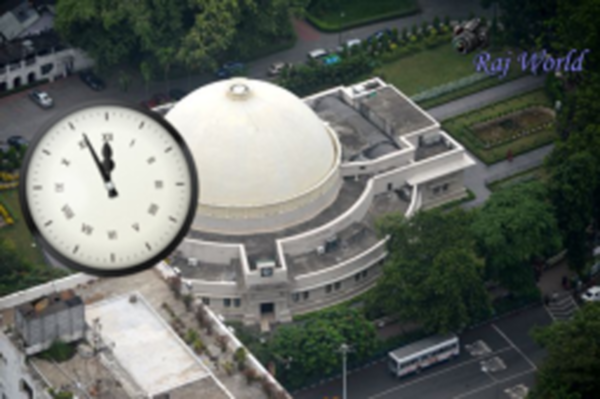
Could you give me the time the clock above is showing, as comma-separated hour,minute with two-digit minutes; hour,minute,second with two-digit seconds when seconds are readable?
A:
11,56
